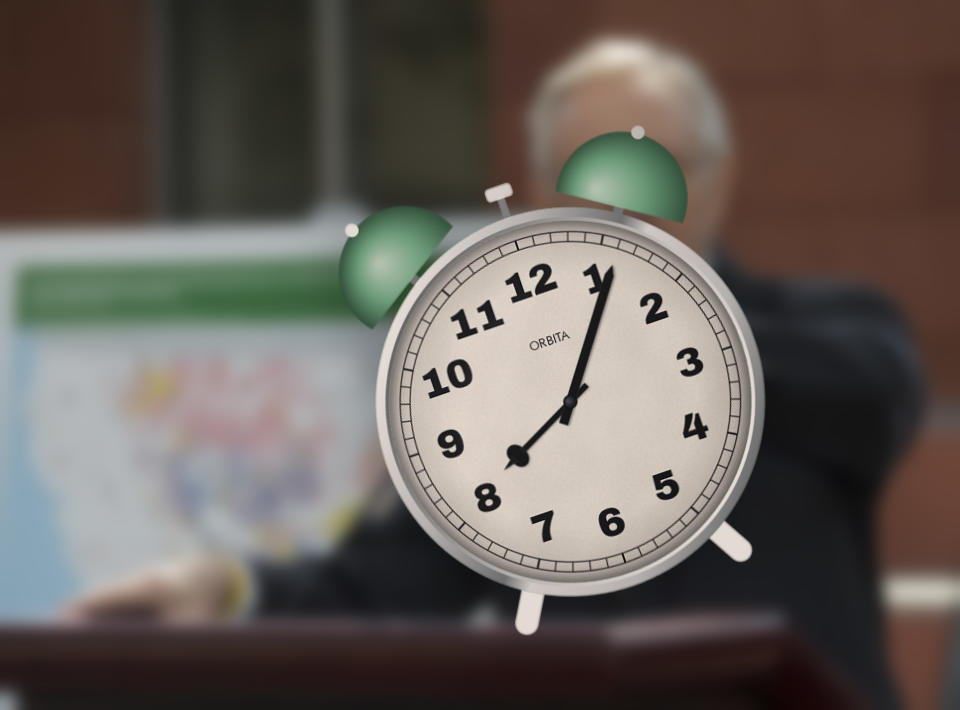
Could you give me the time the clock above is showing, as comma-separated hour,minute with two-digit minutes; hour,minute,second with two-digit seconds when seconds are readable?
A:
8,06
